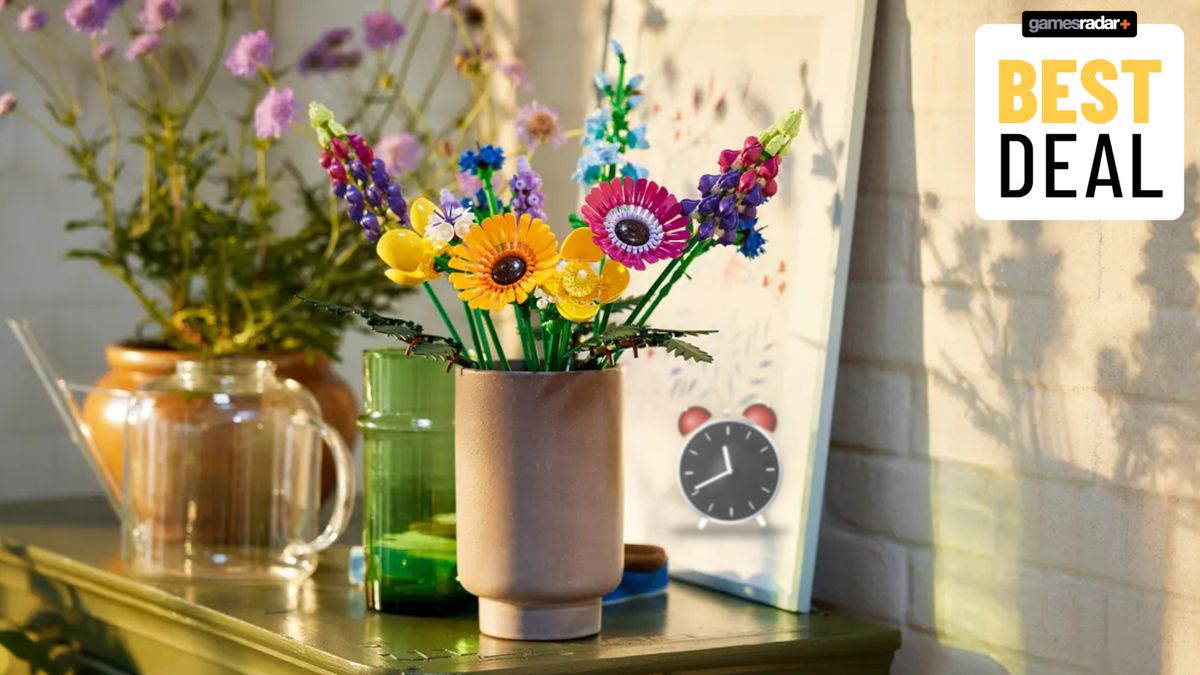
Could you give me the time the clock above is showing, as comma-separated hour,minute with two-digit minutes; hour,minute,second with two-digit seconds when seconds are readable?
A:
11,41
